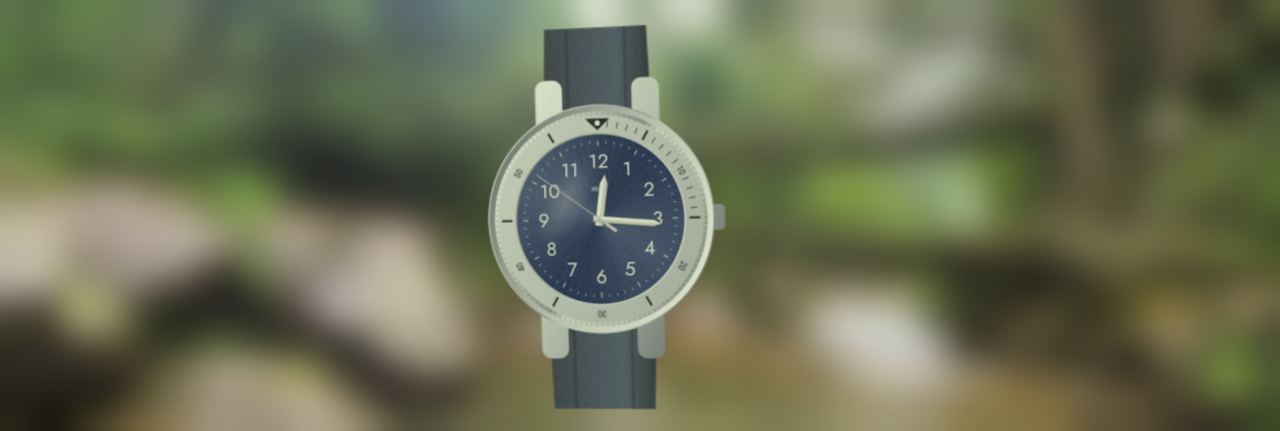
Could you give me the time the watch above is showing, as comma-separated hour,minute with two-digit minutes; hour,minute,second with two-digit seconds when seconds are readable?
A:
12,15,51
